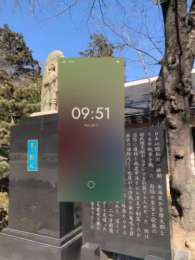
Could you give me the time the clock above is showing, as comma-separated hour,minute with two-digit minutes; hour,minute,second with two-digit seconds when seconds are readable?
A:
9,51
